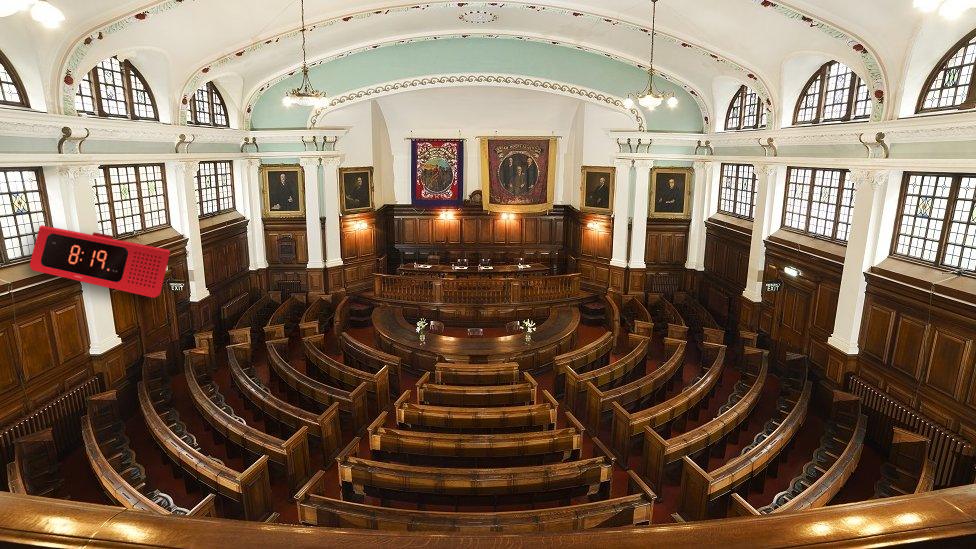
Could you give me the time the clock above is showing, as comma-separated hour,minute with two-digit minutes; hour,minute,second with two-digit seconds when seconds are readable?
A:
8,19
